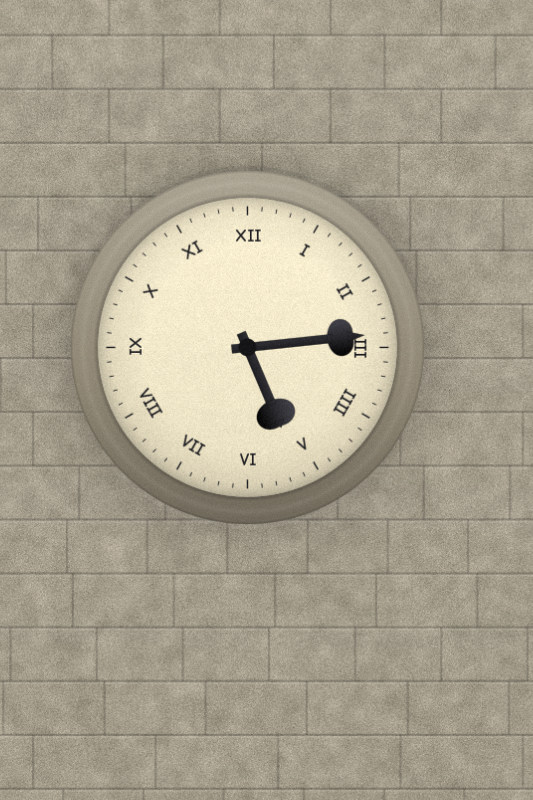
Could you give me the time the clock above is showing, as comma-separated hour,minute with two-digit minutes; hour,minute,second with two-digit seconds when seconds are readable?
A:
5,14
